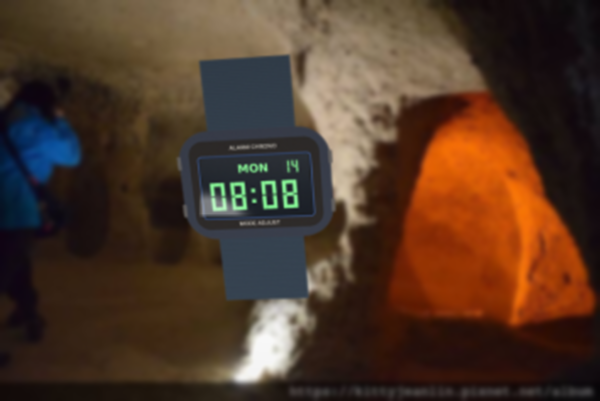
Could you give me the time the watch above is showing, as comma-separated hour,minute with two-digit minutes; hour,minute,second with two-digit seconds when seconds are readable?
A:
8,08
